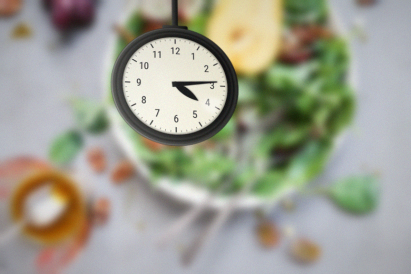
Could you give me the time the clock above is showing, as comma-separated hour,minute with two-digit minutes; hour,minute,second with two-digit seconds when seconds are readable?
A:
4,14
